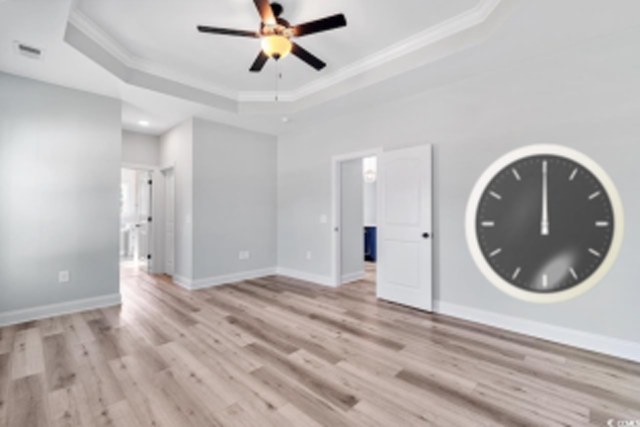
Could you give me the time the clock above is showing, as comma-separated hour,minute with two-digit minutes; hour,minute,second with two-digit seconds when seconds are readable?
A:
12,00
